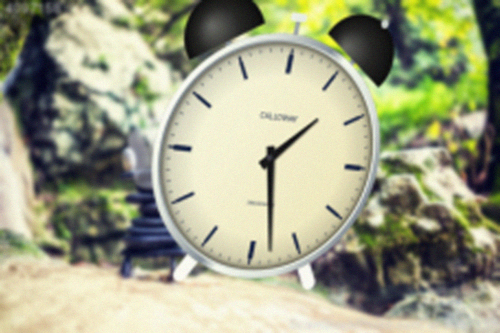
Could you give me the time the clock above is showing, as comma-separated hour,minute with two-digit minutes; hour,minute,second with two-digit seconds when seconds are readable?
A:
1,28
